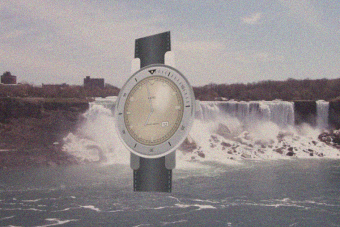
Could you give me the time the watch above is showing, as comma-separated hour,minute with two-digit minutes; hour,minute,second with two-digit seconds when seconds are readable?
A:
6,58
